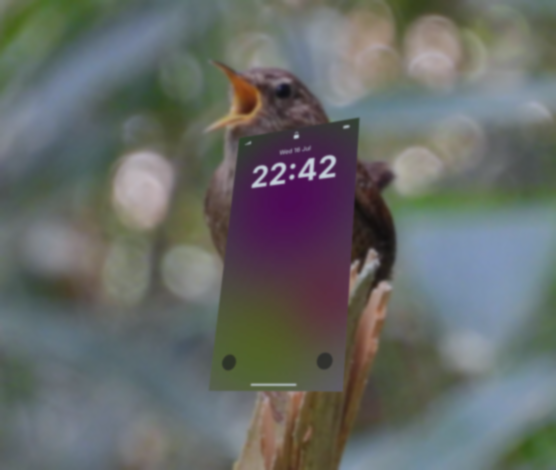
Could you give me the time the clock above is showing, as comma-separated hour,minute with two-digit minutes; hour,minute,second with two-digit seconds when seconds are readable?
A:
22,42
